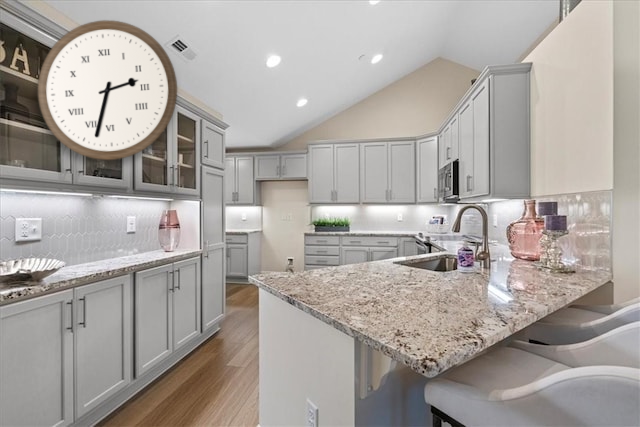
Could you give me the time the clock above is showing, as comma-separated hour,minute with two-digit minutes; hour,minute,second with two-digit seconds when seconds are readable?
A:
2,33
